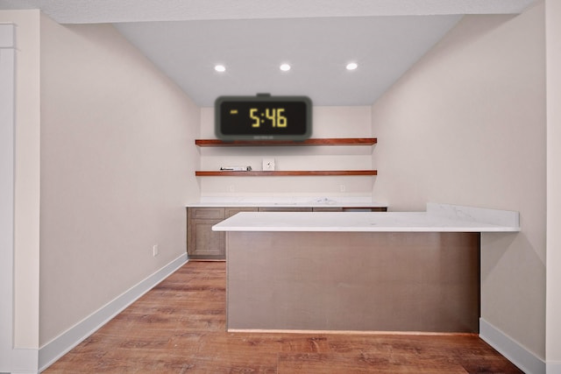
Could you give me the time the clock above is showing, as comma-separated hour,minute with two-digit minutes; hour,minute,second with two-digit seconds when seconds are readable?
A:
5,46
